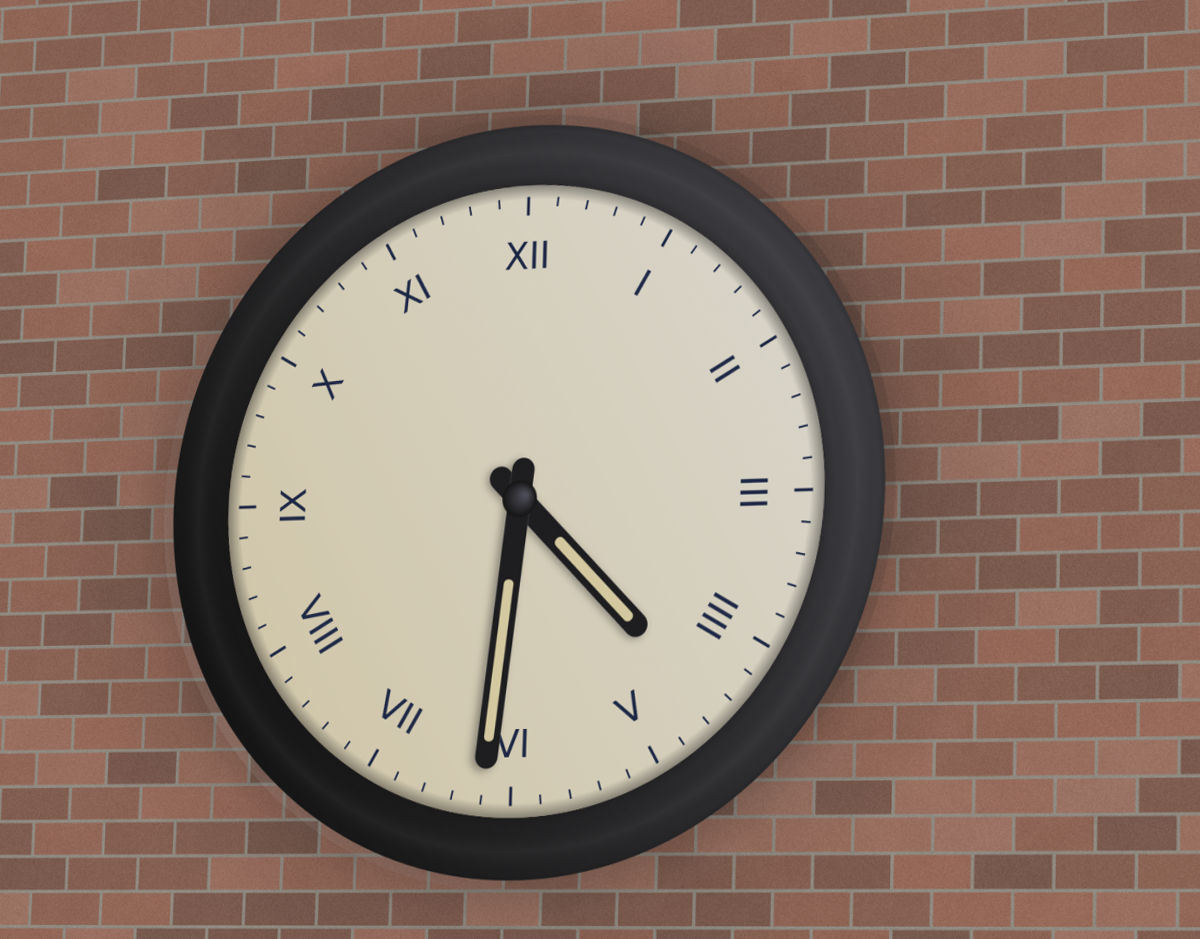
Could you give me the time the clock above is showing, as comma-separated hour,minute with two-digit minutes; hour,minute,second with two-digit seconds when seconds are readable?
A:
4,31
